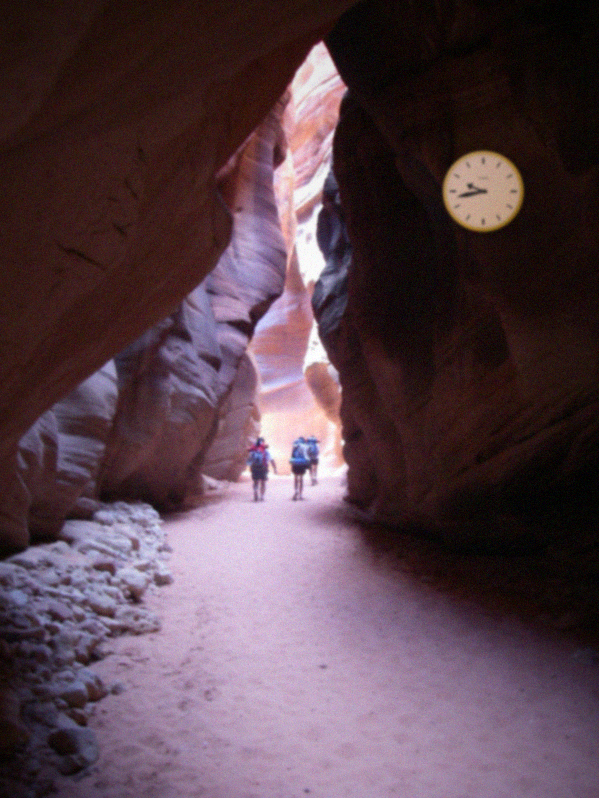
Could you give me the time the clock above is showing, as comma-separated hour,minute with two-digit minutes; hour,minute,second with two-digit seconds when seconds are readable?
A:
9,43
